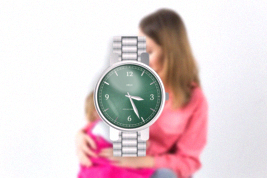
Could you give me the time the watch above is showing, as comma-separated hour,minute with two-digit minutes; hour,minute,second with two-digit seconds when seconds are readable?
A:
3,26
